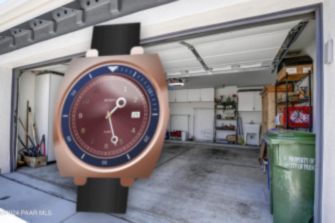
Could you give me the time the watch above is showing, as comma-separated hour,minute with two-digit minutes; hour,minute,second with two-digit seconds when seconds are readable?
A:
1,27
